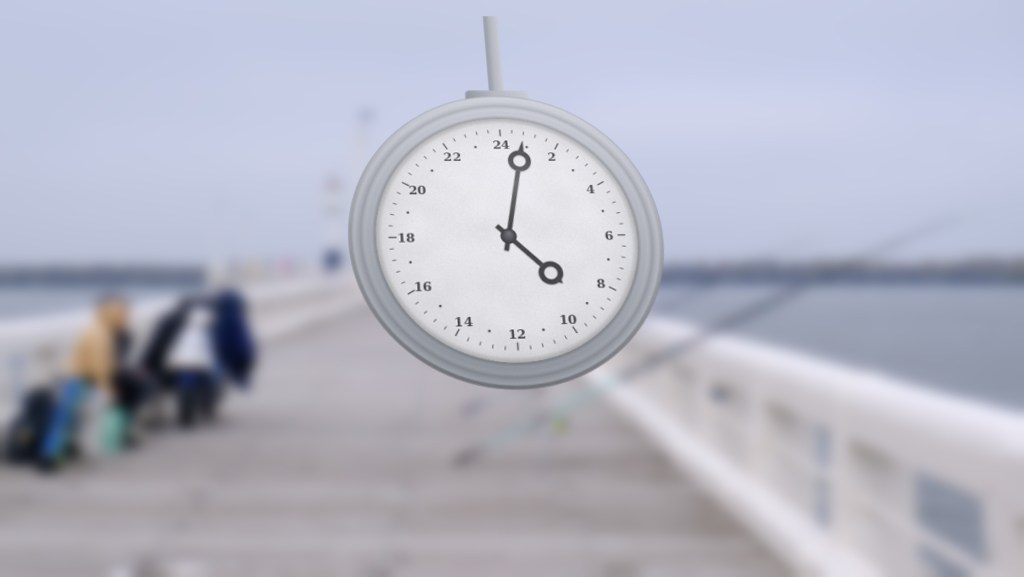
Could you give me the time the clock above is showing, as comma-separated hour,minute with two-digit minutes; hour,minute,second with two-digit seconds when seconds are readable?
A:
9,02
